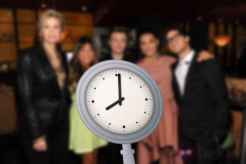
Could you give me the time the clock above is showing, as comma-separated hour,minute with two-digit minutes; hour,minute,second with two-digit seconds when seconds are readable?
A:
8,01
